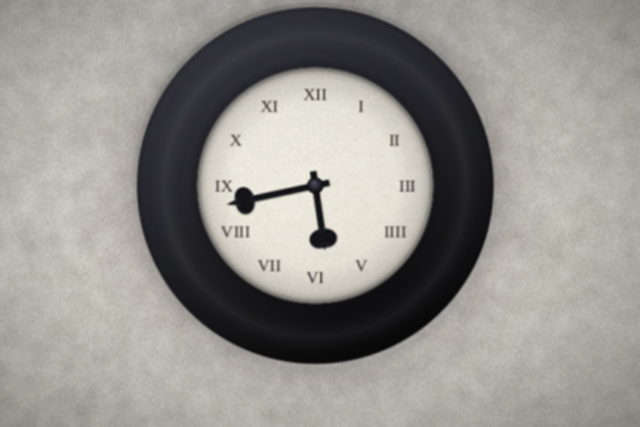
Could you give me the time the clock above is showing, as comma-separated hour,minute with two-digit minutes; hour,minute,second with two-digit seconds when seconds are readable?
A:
5,43
